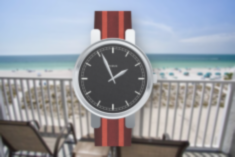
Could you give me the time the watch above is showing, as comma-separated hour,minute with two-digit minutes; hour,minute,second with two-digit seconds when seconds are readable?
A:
1,56
